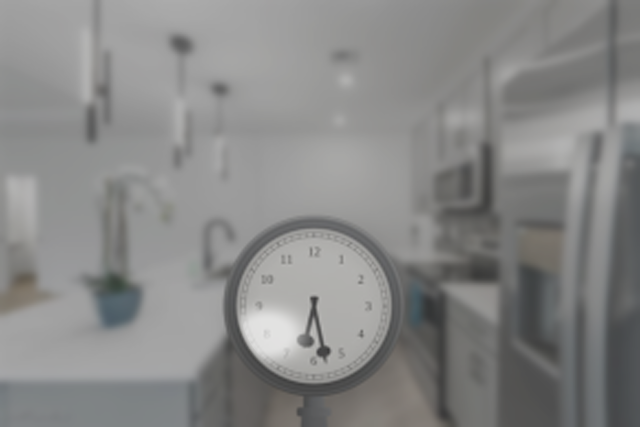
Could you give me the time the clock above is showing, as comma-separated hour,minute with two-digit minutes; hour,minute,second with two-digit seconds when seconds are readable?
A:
6,28
